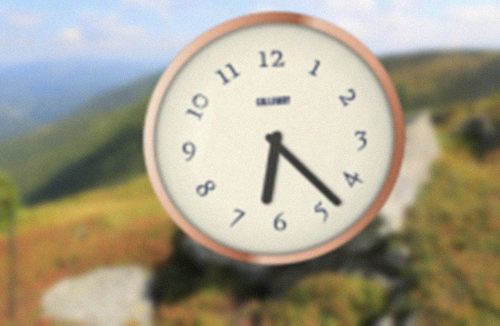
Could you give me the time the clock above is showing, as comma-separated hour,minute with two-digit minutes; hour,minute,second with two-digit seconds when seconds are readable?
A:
6,23
